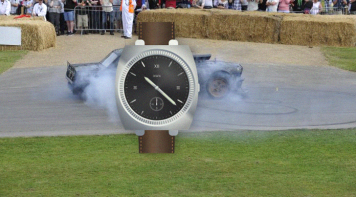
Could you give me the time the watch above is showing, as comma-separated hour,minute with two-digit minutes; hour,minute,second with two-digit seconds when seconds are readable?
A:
10,22
